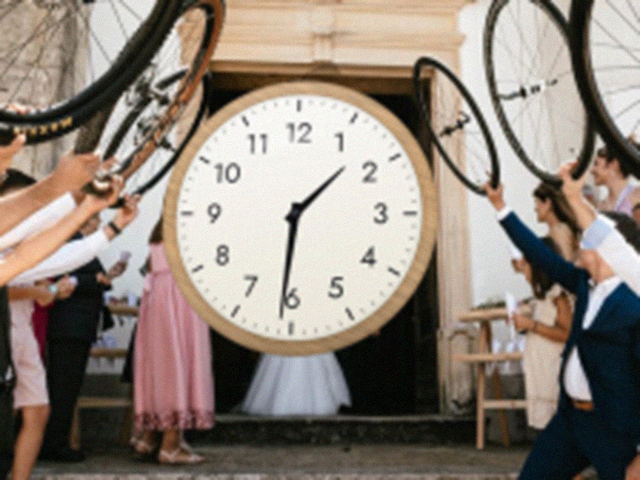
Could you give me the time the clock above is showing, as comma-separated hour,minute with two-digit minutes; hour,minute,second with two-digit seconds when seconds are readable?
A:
1,31
